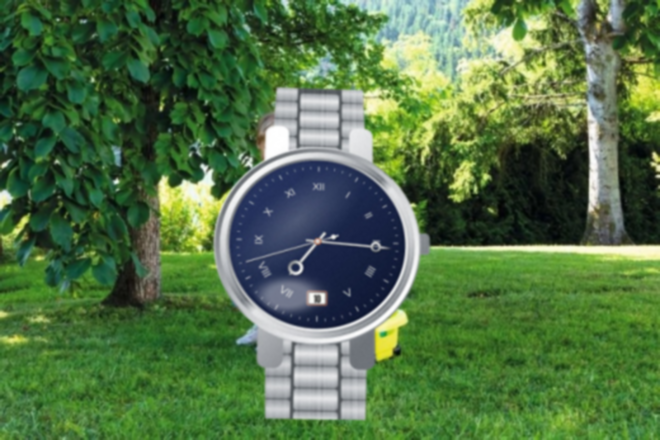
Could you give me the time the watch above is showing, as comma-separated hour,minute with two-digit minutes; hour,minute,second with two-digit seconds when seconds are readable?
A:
7,15,42
